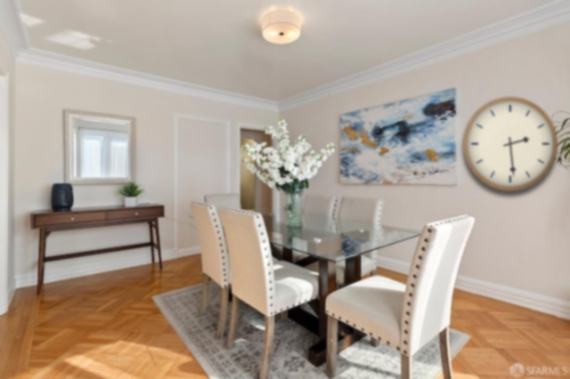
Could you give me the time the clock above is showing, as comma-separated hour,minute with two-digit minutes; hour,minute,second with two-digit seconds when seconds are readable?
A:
2,29
